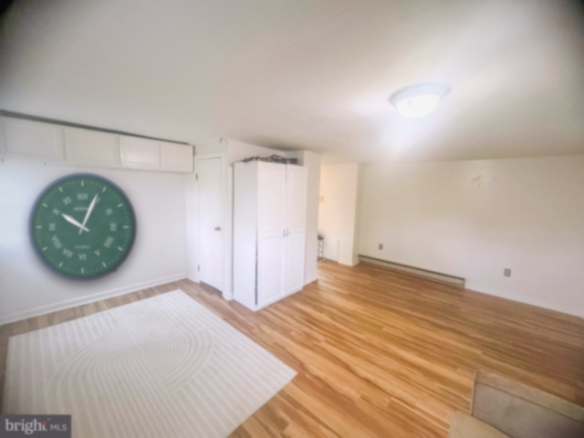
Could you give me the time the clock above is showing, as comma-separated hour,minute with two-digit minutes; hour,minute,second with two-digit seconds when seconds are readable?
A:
10,04
